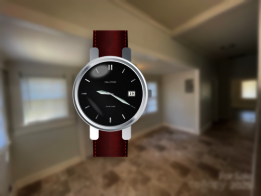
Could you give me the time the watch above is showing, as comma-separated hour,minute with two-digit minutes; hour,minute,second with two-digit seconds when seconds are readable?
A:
9,20
